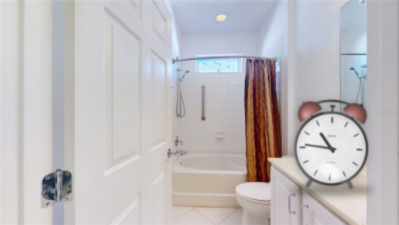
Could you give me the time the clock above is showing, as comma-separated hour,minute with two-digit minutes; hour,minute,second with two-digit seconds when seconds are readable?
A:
10,46
